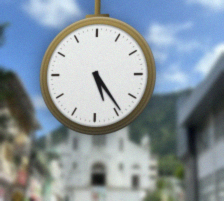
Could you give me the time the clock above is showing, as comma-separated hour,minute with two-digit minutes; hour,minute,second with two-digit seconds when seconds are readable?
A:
5,24
